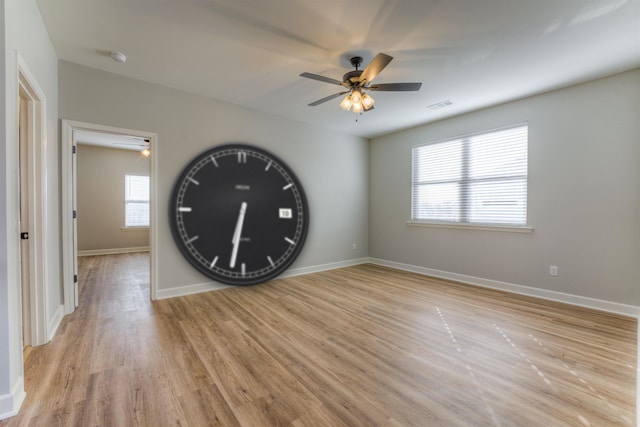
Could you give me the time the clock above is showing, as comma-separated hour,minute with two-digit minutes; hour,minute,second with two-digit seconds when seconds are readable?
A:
6,32
